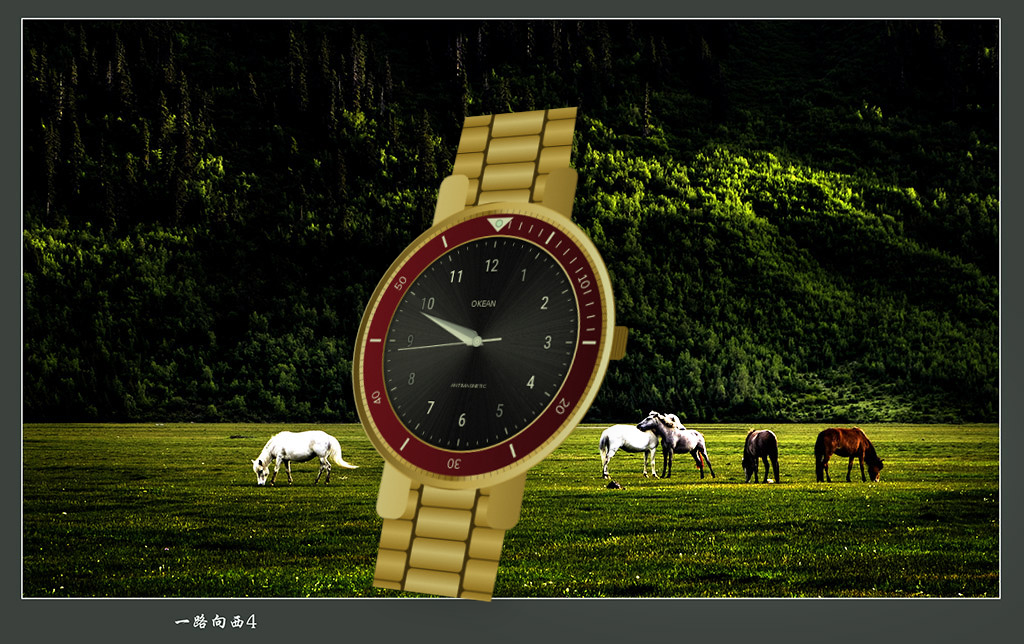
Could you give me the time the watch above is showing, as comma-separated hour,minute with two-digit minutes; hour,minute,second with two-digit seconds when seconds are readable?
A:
9,48,44
